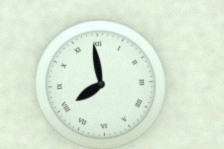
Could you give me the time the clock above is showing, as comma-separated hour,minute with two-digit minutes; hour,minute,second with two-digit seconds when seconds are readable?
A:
7,59
